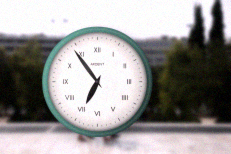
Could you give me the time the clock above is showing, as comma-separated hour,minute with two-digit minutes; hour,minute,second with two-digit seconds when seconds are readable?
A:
6,54
